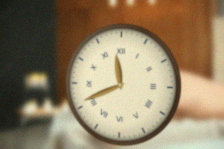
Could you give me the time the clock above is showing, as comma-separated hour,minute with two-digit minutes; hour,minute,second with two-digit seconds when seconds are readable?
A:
11,41
